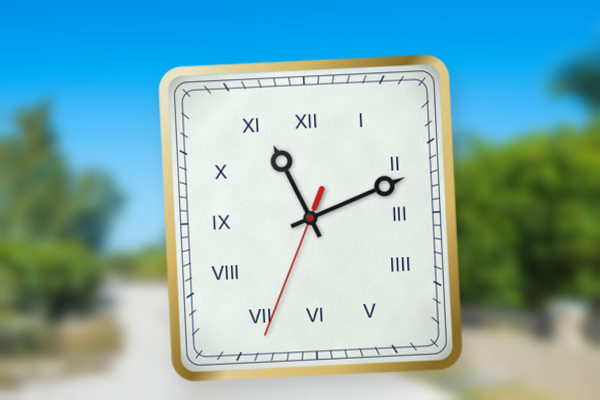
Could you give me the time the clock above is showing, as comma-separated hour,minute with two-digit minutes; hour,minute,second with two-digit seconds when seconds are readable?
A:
11,11,34
